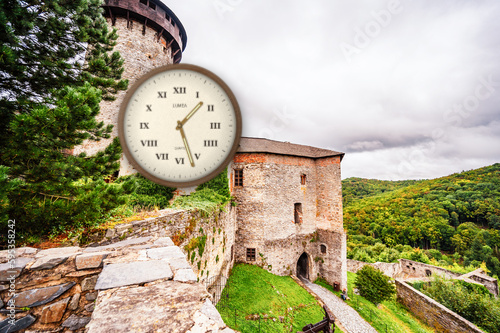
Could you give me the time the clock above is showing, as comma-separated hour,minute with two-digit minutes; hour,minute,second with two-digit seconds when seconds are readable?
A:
1,27
